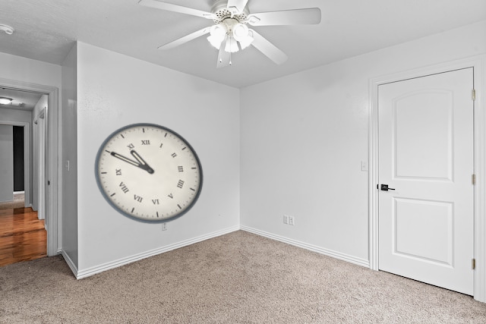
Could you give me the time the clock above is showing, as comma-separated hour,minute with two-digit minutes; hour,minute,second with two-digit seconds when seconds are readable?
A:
10,50
